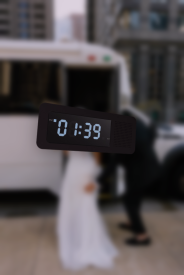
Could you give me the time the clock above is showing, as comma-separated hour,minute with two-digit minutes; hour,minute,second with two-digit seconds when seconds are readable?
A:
1,39
